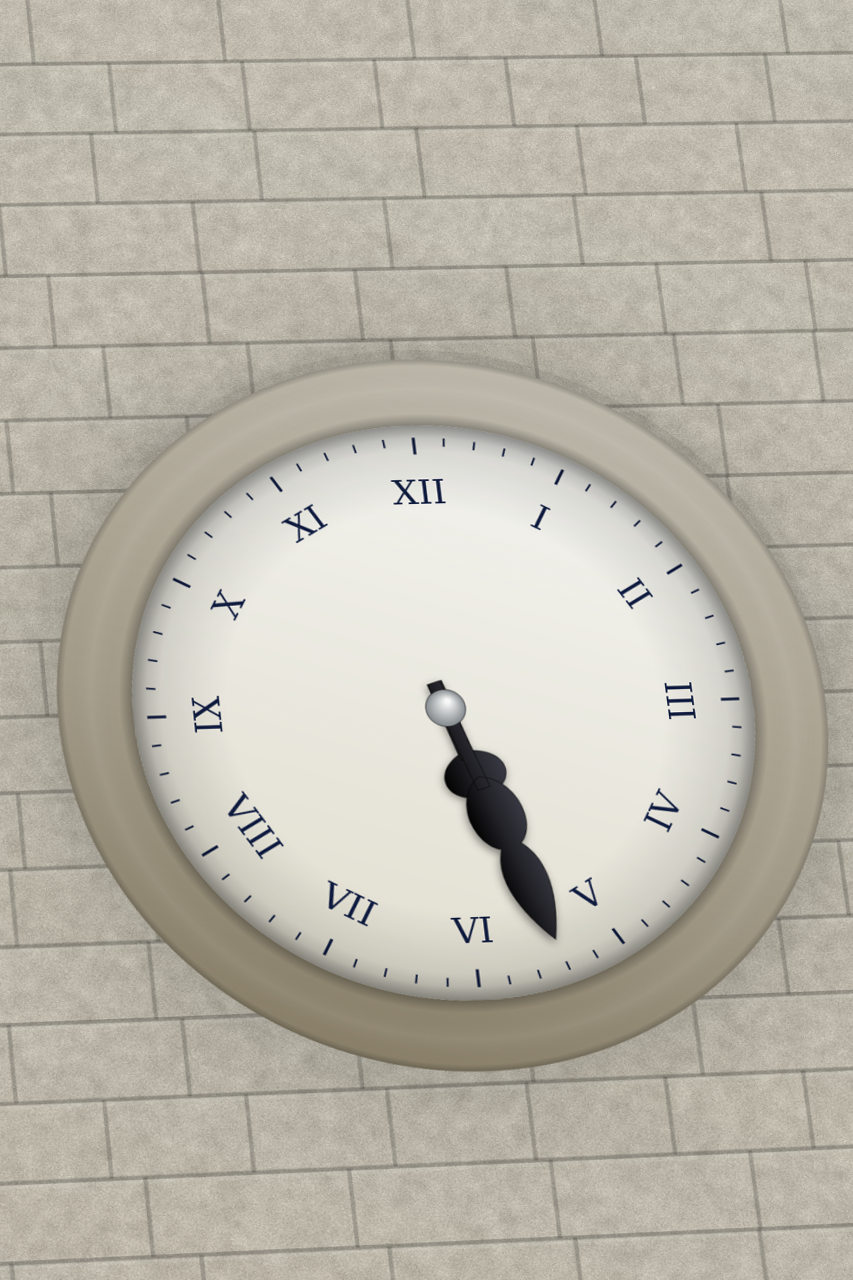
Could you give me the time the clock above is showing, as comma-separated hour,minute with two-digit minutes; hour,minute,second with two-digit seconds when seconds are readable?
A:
5,27
